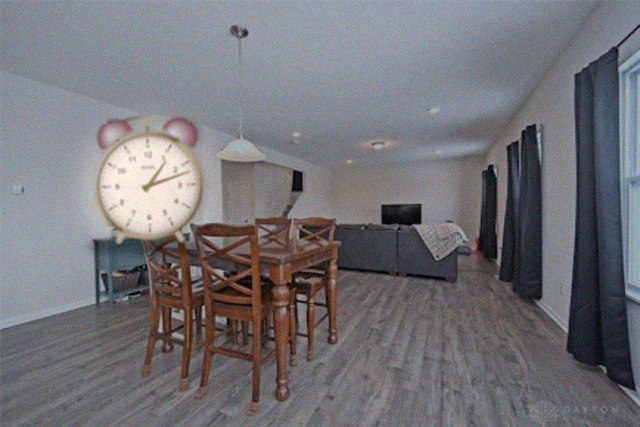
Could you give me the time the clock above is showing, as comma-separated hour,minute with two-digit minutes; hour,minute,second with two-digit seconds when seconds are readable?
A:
1,12
